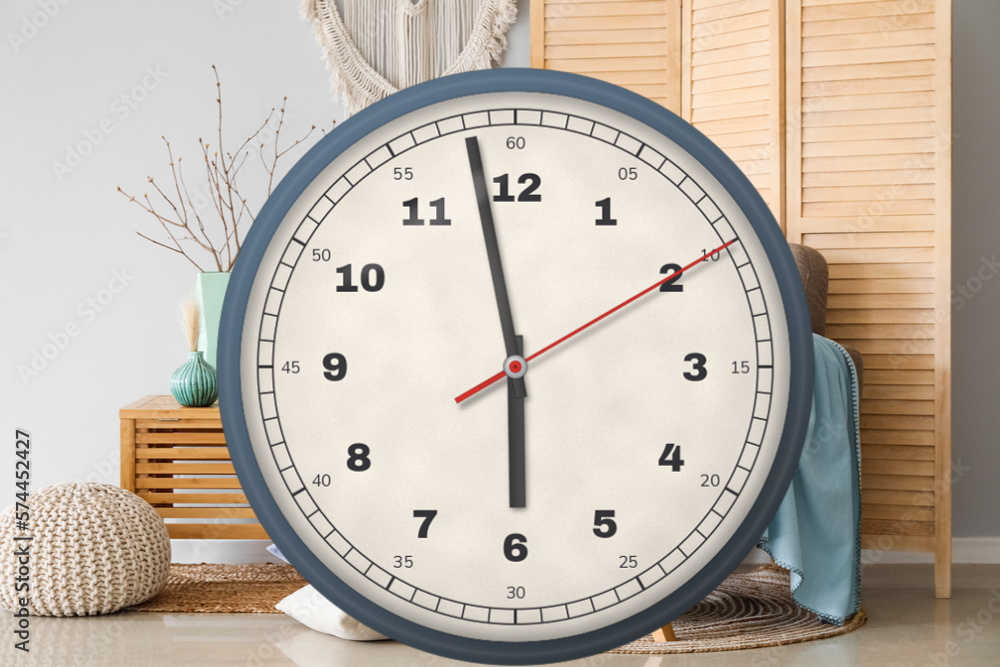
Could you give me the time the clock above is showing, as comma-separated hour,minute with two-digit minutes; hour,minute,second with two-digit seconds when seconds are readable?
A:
5,58,10
